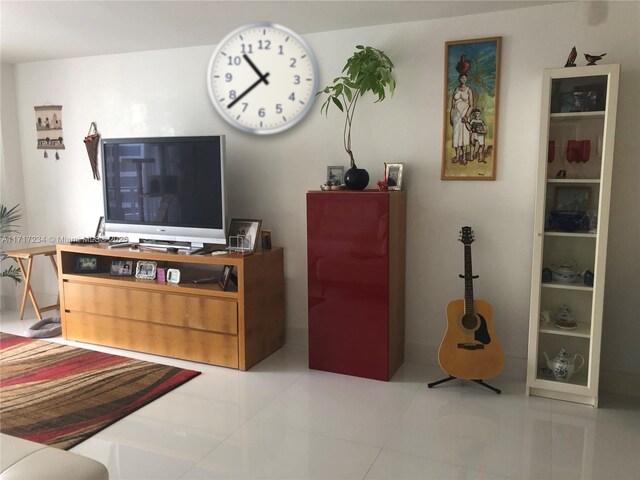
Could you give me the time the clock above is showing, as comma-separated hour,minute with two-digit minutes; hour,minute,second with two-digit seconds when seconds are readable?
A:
10,38
